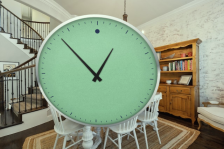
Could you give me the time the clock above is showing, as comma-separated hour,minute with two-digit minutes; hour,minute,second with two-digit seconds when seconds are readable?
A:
12,53
